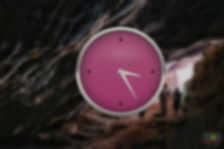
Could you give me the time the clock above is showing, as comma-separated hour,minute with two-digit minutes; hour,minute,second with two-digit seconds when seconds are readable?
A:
3,25
